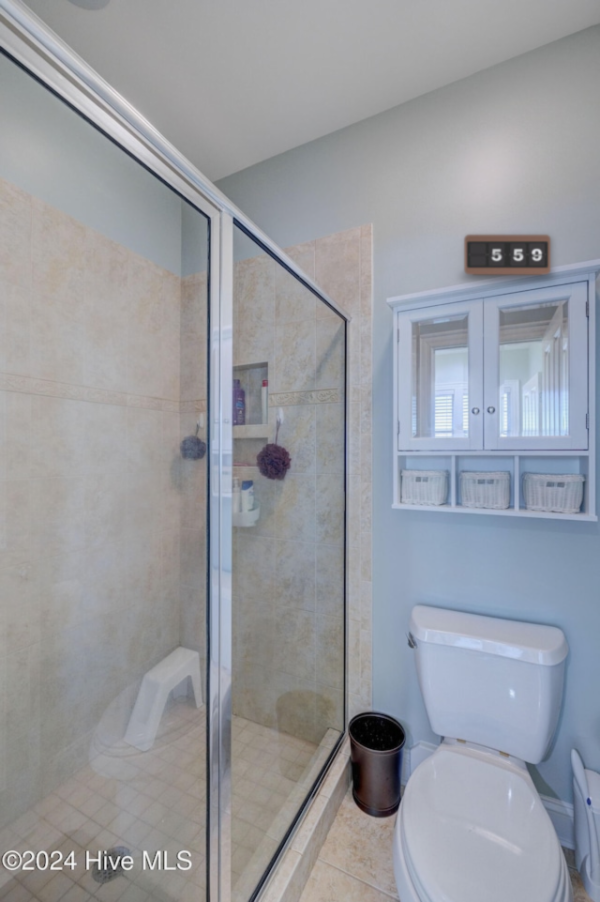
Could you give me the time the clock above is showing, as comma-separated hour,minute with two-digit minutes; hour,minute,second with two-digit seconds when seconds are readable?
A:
5,59
